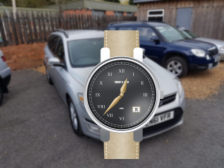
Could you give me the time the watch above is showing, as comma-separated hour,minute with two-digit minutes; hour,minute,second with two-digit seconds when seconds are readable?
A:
12,37
